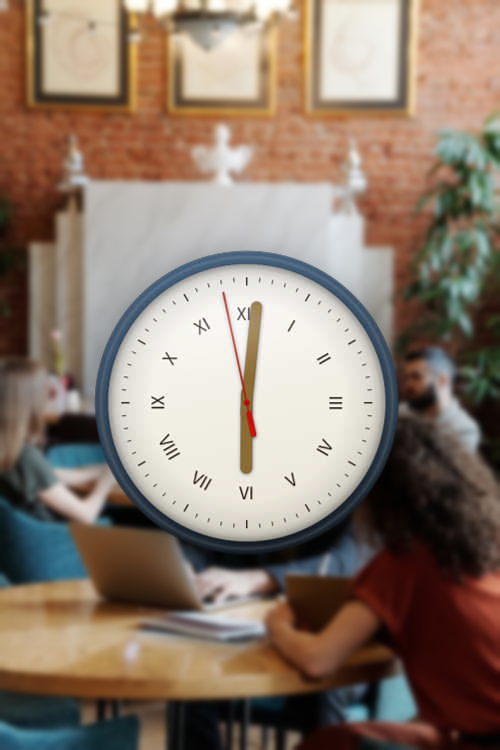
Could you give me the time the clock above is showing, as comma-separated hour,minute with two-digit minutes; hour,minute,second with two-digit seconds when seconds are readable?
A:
6,00,58
